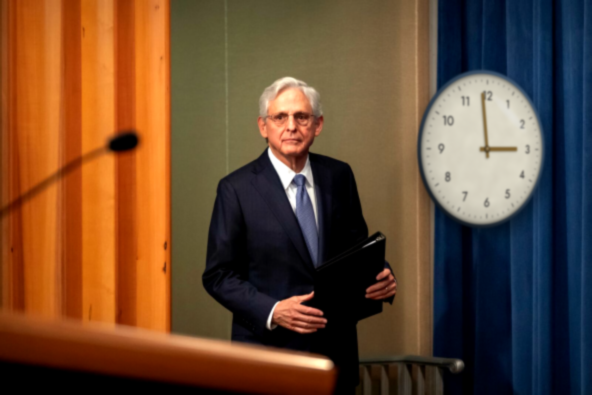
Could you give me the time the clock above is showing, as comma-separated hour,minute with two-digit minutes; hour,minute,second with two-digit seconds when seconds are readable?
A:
2,59
